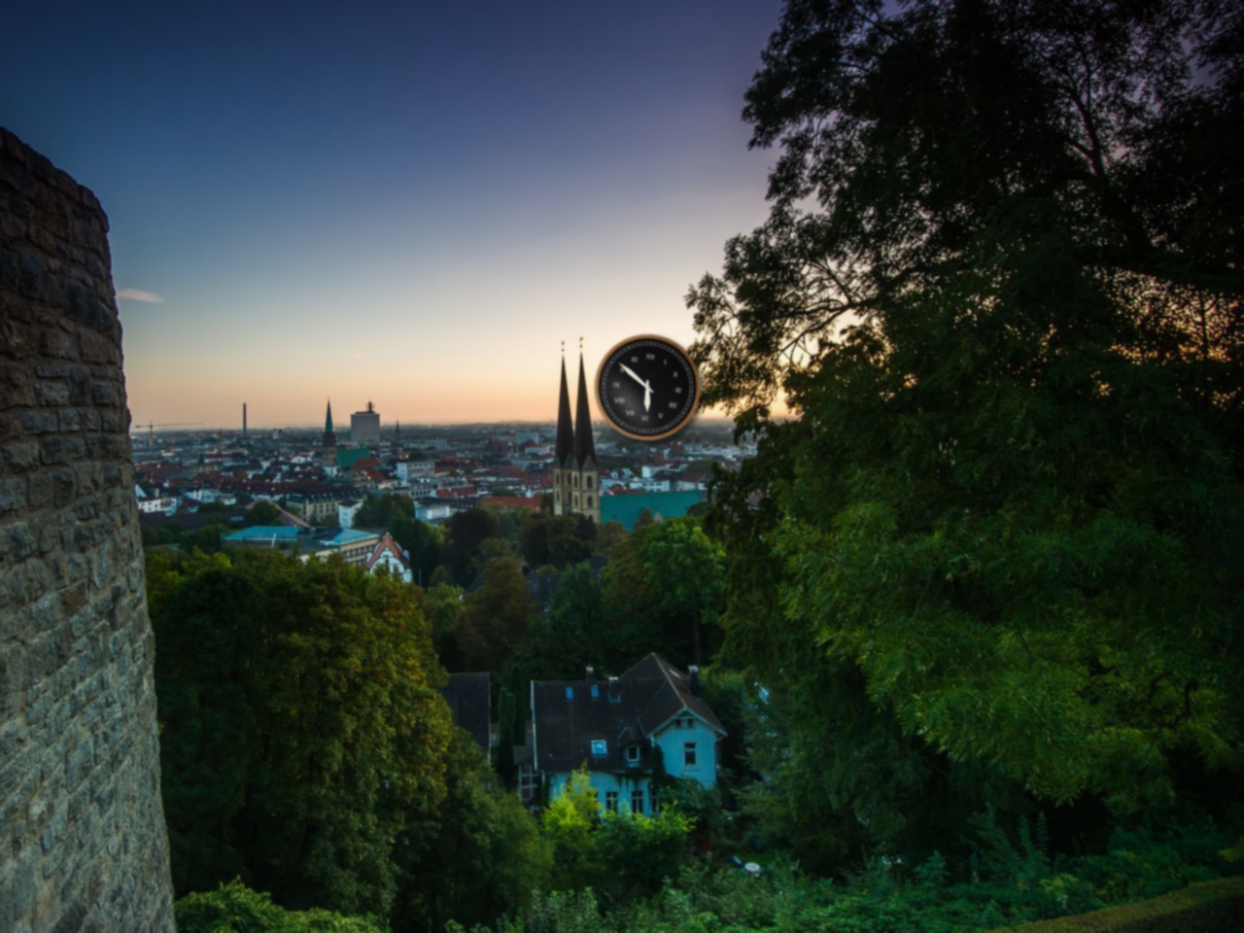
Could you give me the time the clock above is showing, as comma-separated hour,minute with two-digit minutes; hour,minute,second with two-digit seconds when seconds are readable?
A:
5,51
